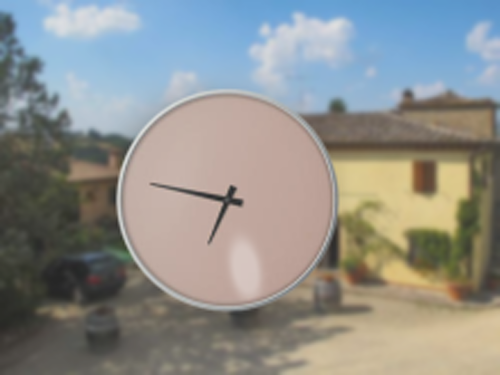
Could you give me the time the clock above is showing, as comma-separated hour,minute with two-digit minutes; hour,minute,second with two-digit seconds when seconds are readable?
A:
6,47
